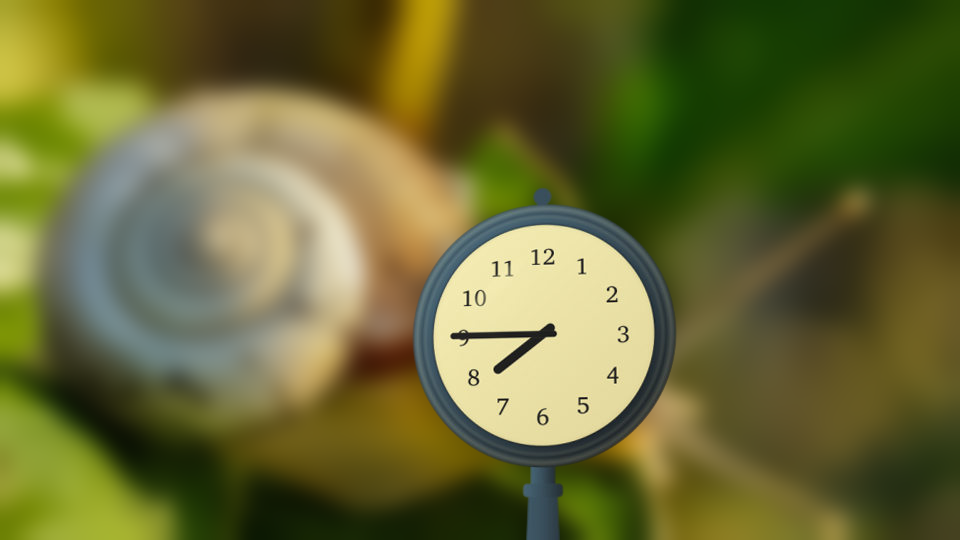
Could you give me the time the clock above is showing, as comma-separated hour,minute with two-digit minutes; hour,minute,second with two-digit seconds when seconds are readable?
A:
7,45
